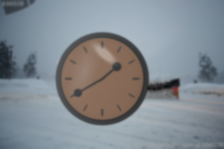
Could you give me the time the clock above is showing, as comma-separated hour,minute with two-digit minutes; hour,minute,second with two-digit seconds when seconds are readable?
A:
1,40
